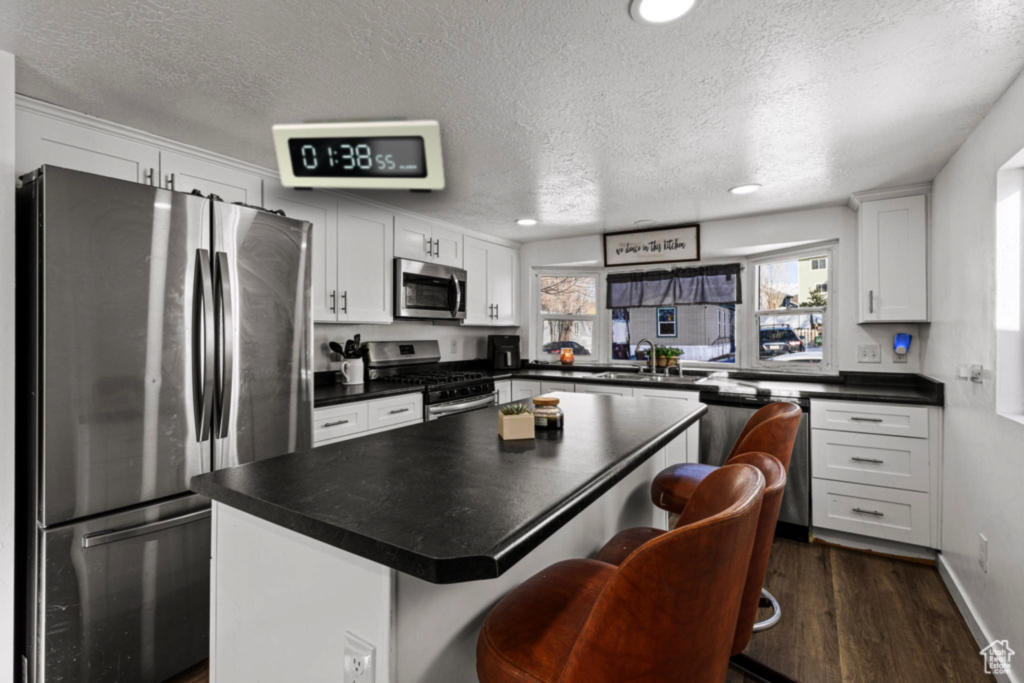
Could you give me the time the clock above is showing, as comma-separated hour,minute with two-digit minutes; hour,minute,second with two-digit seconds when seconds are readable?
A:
1,38,55
